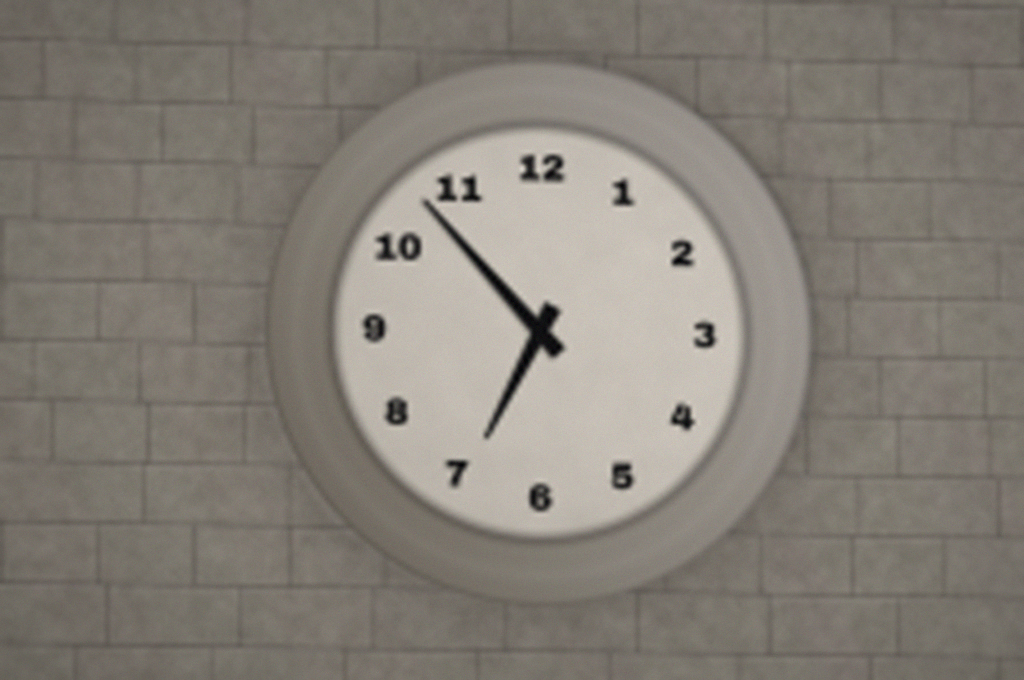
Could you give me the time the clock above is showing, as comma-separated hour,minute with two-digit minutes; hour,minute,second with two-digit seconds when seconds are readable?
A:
6,53
